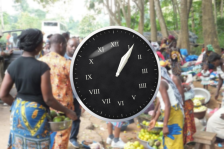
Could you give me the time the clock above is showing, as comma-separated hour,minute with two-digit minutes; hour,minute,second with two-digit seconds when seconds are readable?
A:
1,06
